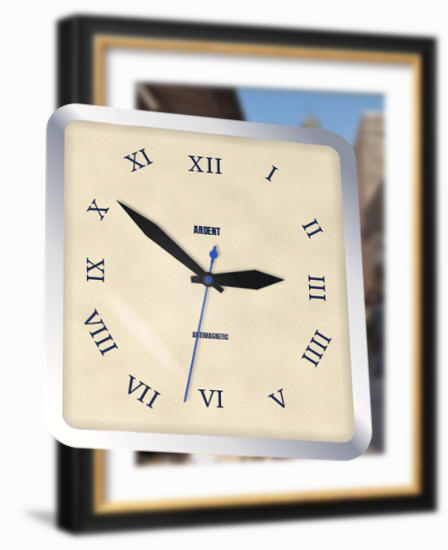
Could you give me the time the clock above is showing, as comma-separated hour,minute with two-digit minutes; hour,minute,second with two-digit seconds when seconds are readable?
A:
2,51,32
